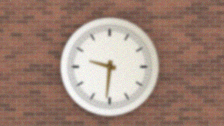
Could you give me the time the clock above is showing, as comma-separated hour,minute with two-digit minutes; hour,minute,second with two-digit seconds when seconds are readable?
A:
9,31
